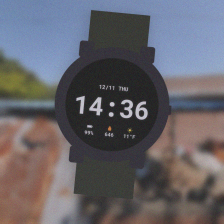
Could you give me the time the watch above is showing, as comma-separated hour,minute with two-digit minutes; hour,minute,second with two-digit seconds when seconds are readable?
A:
14,36
